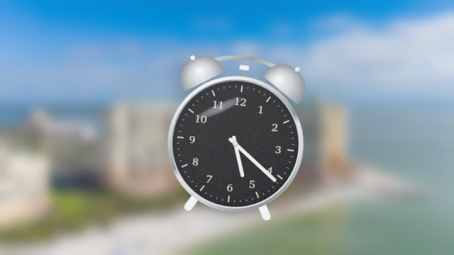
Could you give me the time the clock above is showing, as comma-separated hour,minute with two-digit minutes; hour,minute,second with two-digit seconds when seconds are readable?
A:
5,21
